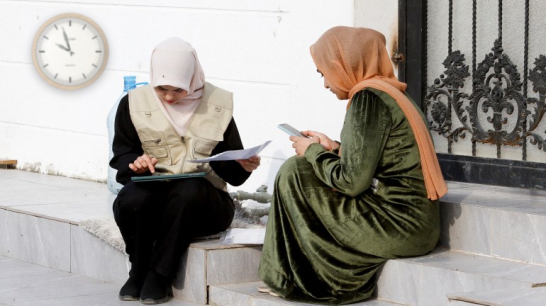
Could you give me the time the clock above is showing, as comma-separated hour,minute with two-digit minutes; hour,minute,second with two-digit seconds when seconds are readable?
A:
9,57
